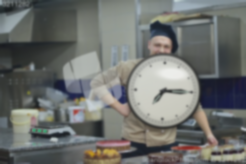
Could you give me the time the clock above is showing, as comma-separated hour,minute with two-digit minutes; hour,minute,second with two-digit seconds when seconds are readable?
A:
7,15
